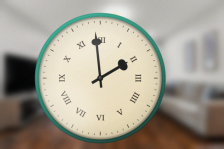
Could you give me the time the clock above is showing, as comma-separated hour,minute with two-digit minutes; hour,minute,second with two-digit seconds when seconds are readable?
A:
1,59
